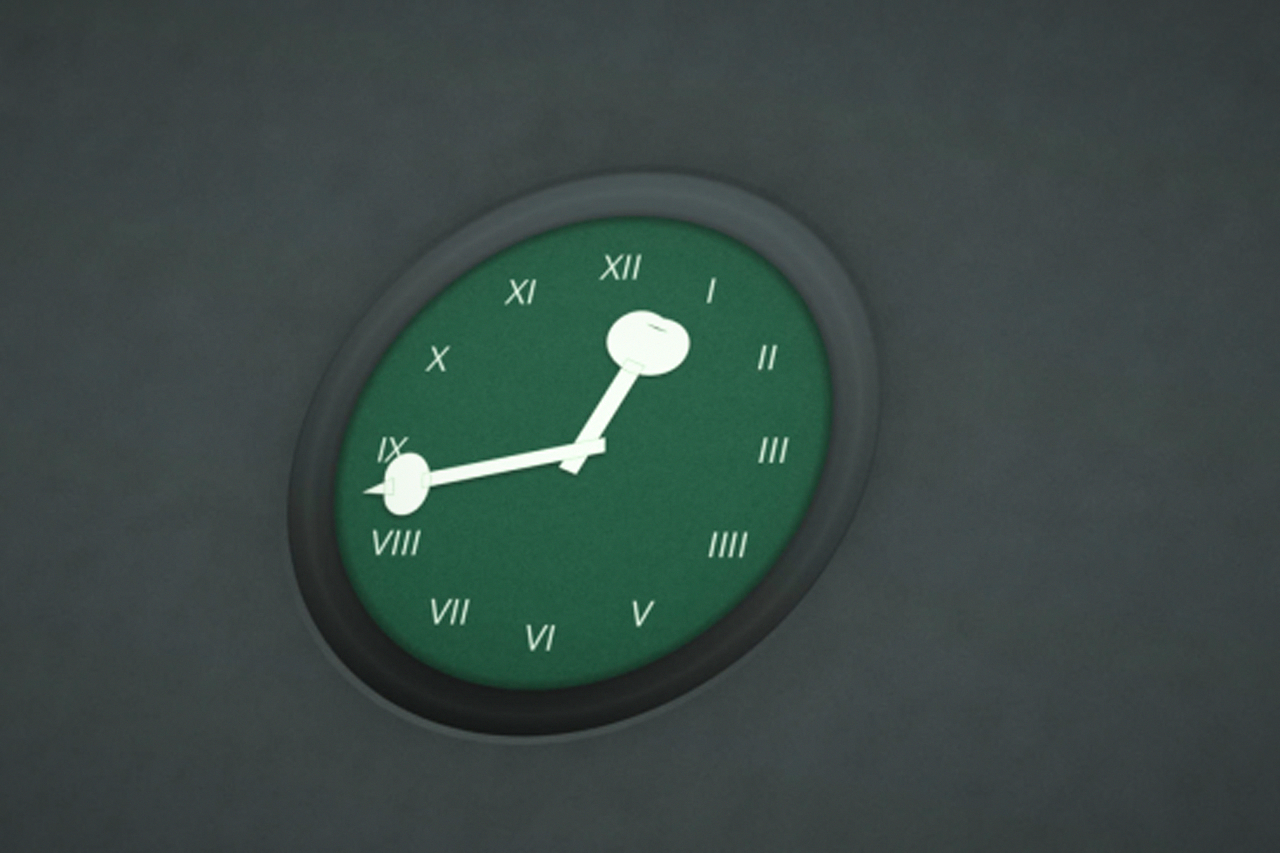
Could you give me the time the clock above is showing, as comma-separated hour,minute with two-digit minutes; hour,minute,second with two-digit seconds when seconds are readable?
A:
12,43
